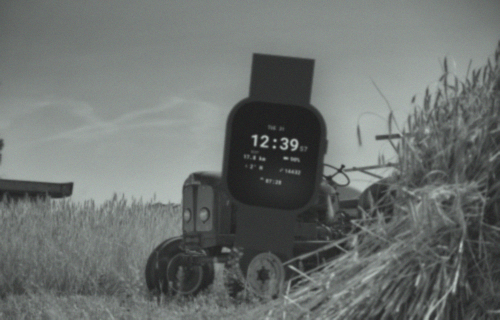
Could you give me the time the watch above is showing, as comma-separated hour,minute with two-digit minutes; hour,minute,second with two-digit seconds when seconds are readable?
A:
12,39
